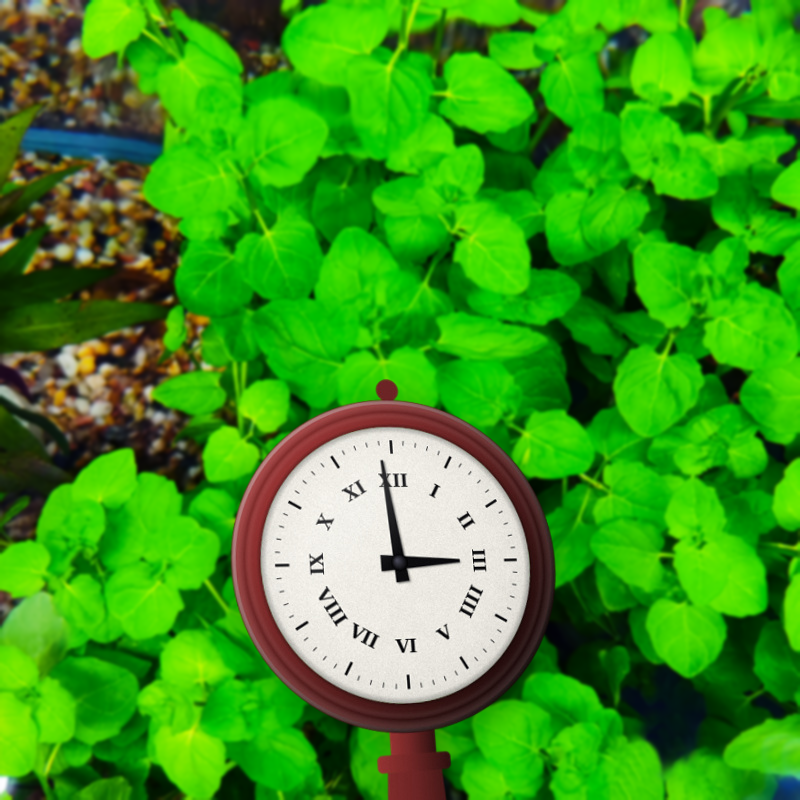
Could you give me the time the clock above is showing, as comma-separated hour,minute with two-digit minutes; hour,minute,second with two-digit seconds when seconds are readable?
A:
2,59
